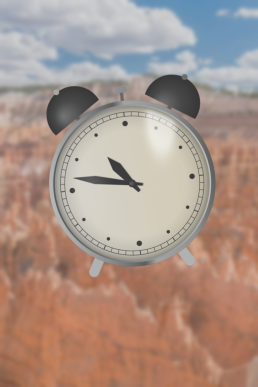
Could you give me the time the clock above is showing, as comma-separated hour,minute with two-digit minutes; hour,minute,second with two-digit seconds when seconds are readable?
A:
10,47
